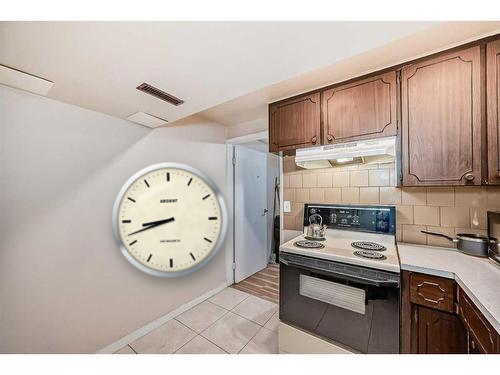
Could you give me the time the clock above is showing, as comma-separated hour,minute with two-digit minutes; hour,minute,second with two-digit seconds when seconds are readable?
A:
8,42
